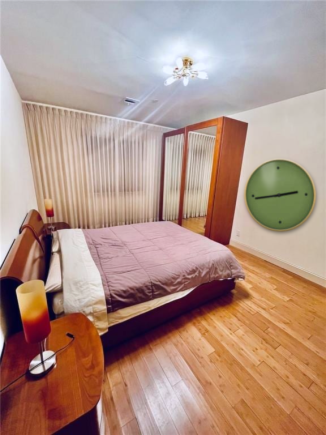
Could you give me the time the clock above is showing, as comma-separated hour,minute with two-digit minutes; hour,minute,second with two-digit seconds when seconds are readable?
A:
2,44
